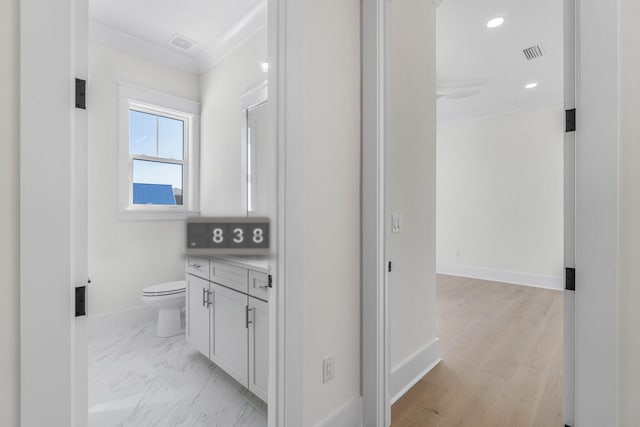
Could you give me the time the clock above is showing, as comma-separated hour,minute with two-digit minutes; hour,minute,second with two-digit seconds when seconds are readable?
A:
8,38
